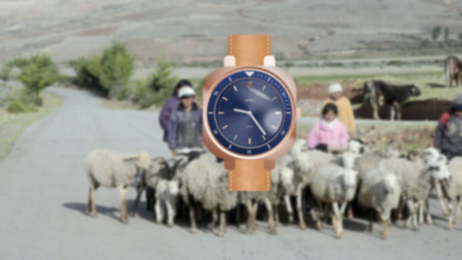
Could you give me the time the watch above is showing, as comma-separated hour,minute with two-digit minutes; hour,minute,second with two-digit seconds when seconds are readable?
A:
9,24
